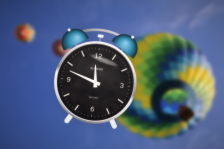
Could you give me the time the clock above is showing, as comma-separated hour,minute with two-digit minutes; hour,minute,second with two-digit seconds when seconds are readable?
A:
11,48
